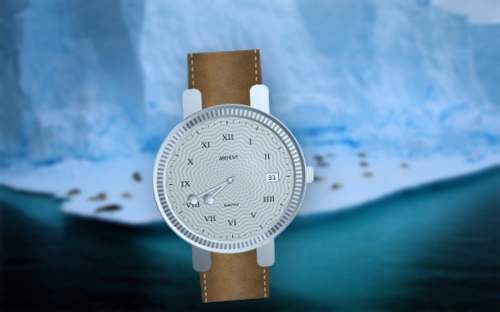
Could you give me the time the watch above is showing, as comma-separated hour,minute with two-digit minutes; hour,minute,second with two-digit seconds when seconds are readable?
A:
7,41
